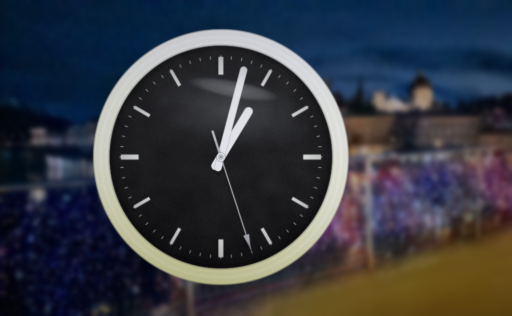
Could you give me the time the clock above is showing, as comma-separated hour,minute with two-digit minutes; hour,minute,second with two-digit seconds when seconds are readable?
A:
1,02,27
